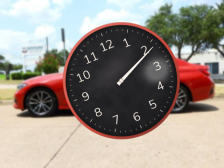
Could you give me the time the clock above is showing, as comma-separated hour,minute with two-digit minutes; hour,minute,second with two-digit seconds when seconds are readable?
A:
2,11
